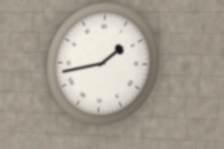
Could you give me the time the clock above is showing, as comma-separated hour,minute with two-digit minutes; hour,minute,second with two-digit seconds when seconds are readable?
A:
1,43
